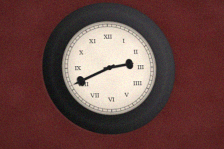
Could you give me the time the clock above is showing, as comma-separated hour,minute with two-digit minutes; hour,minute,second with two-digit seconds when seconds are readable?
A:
2,41
